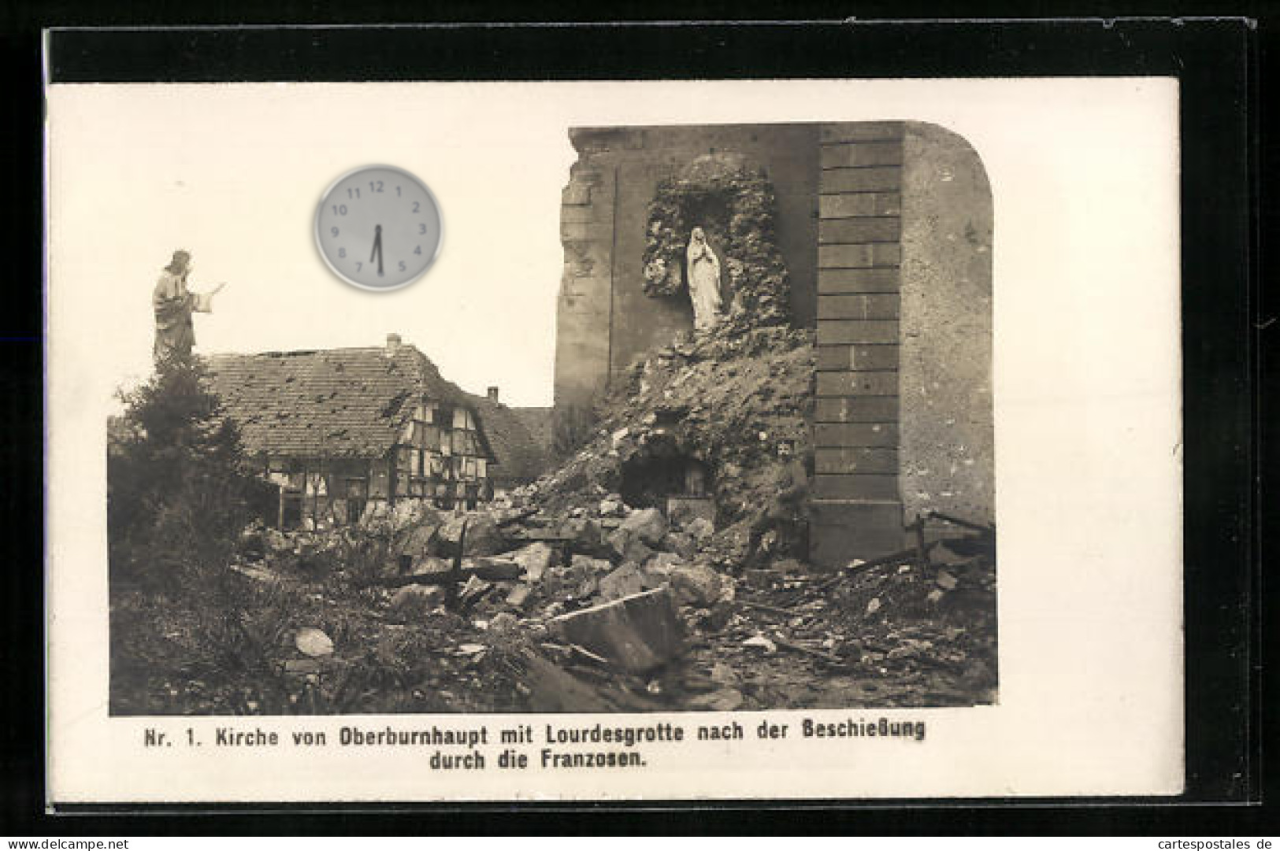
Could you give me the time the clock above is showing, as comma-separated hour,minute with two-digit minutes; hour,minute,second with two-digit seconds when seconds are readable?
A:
6,30
